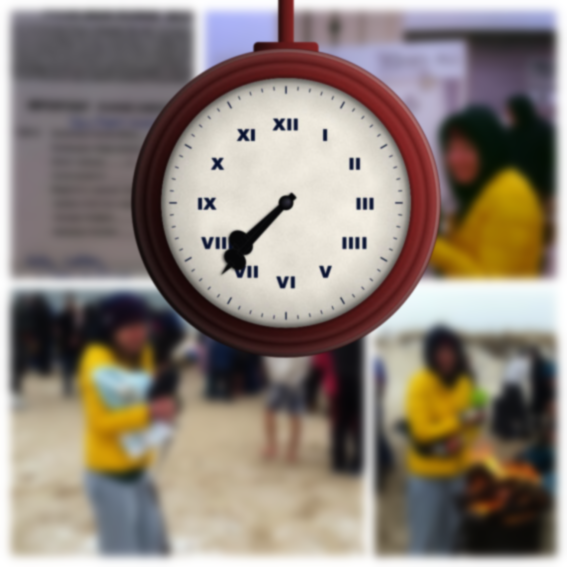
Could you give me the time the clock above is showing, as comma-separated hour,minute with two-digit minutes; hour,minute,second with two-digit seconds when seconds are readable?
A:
7,37
